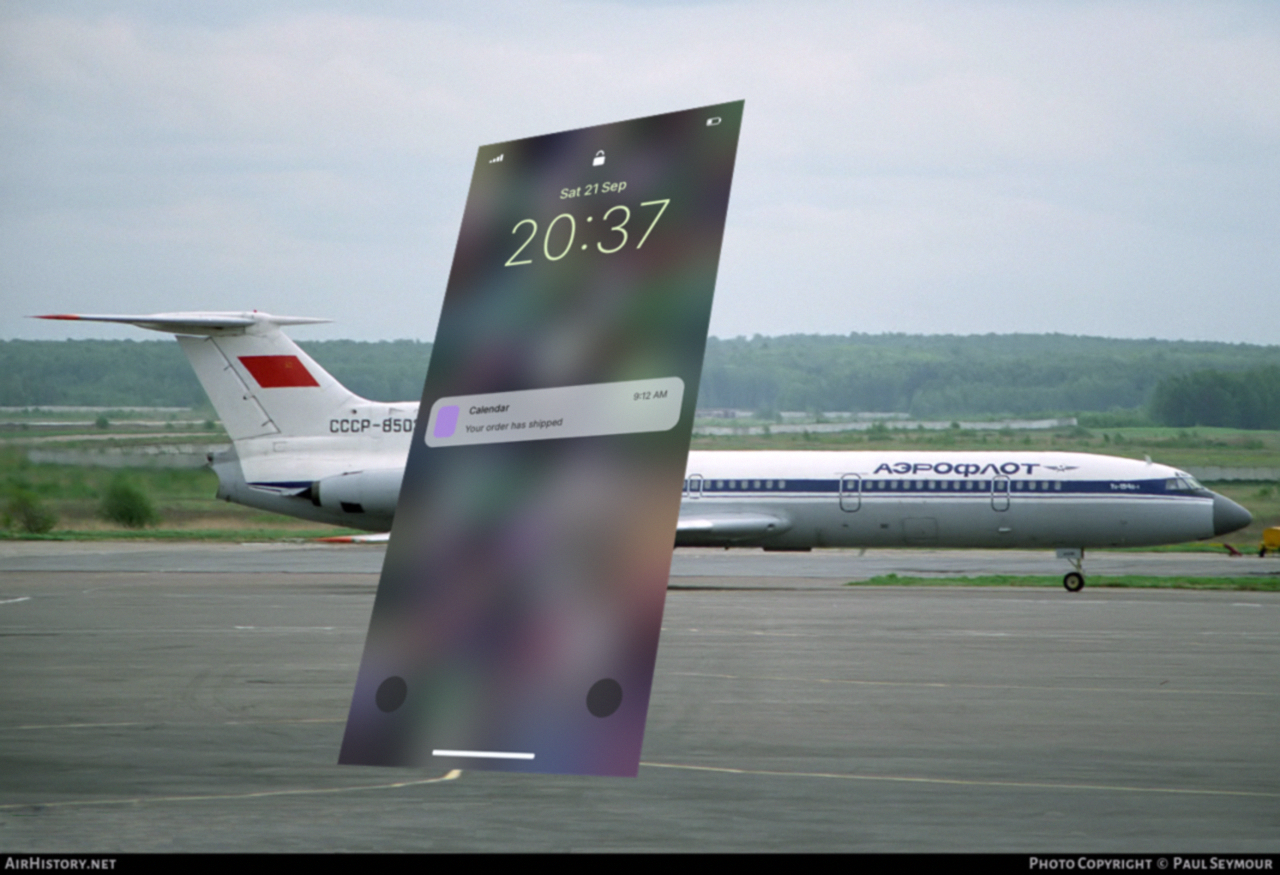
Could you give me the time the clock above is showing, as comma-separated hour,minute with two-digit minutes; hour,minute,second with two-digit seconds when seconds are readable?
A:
20,37
